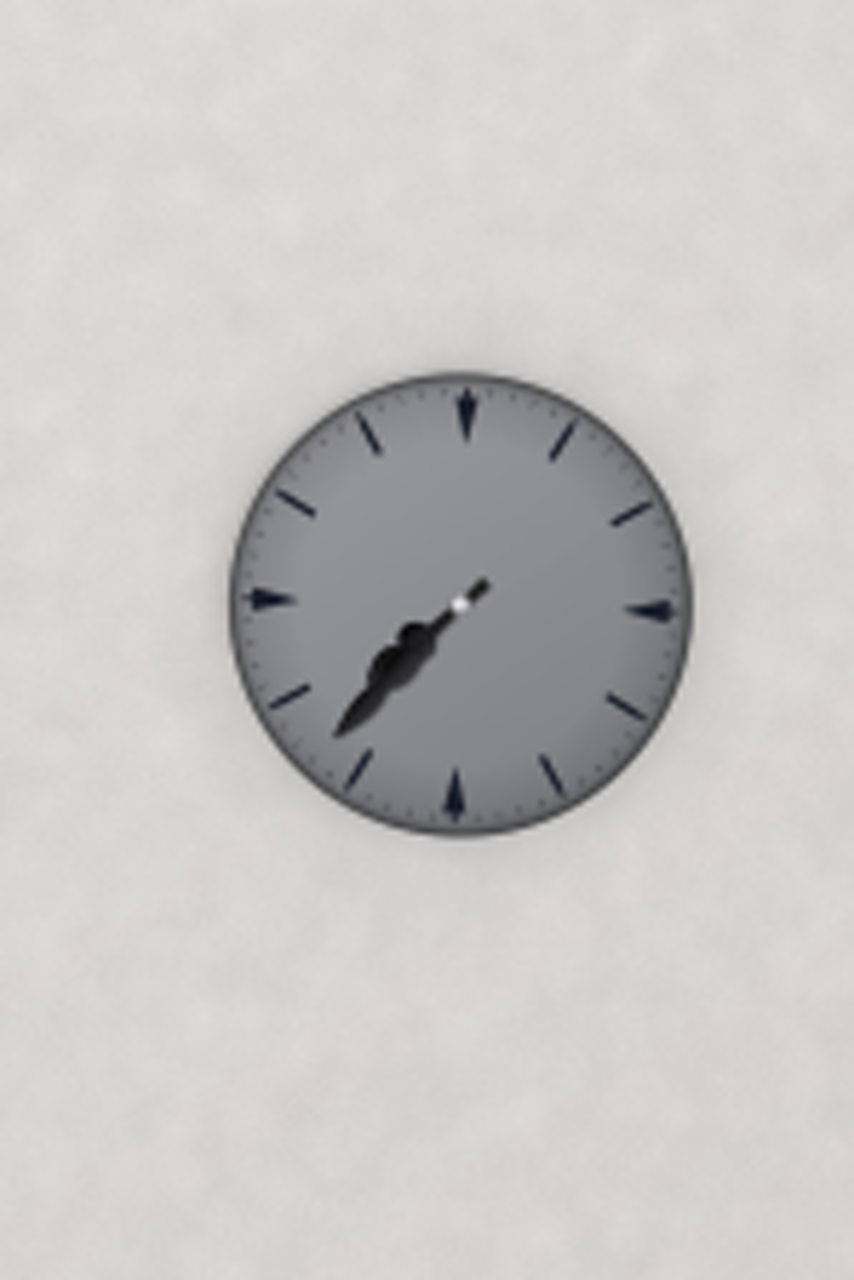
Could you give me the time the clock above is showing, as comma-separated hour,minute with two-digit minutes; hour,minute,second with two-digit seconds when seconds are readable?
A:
7,37
